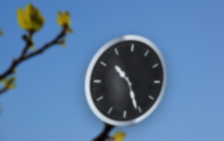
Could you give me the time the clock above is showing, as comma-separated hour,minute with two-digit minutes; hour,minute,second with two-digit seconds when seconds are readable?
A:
10,26
